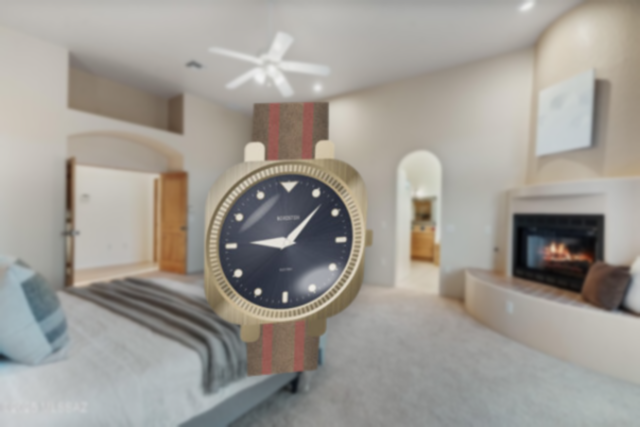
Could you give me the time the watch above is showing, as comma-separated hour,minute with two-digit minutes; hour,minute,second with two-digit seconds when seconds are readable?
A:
9,07
